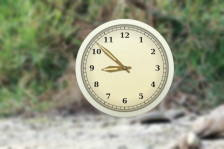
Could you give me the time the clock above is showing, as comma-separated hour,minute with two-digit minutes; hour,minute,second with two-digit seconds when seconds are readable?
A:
8,52
